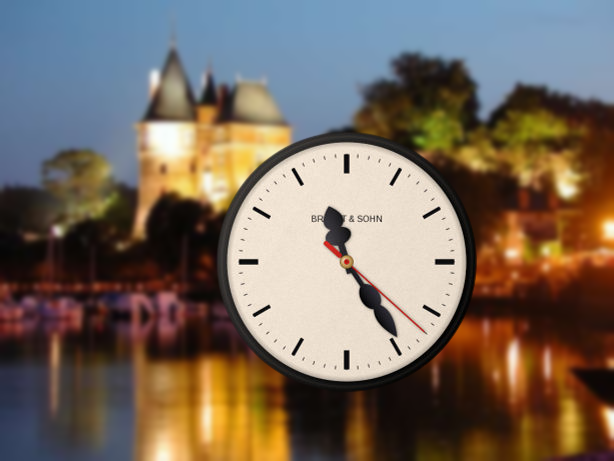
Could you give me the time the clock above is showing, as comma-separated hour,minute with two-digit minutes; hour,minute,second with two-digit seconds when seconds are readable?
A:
11,24,22
